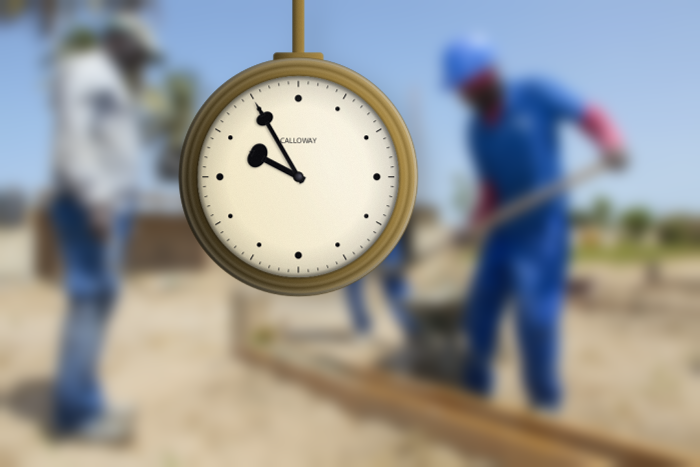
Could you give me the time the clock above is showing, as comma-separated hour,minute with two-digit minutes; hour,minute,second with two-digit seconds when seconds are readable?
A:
9,55
